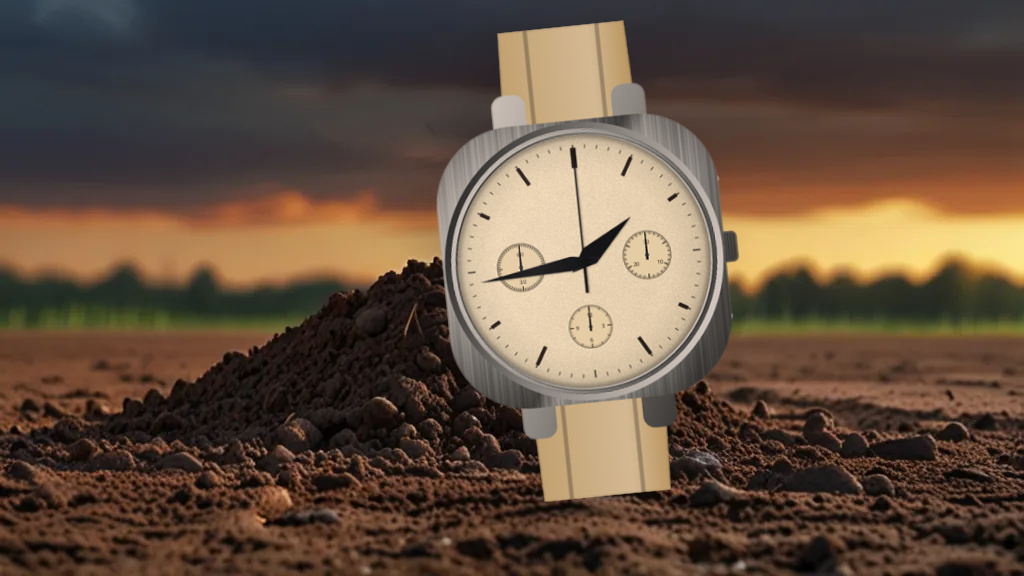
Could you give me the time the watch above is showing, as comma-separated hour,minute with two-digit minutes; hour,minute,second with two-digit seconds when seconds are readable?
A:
1,44
